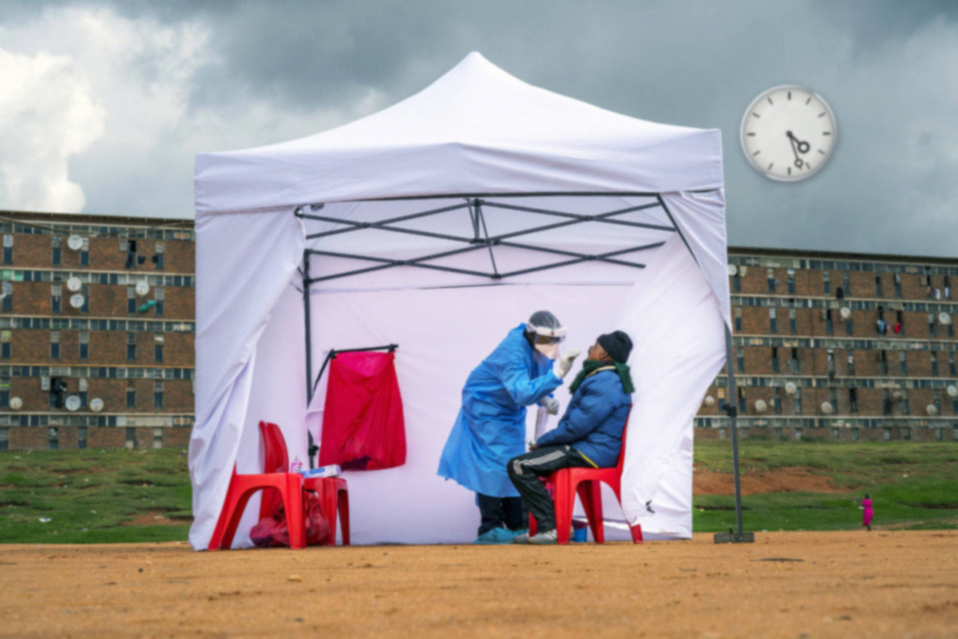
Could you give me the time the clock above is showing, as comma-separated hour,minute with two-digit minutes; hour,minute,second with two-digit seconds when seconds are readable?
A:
4,27
